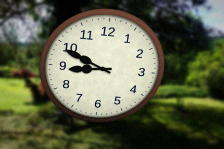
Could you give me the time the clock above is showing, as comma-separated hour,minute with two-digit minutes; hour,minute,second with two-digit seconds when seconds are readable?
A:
8,49
